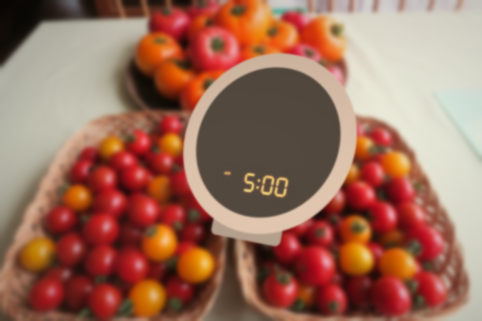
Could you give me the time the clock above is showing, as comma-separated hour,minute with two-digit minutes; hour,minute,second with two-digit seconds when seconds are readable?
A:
5,00
